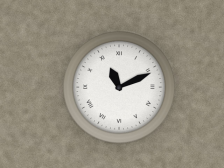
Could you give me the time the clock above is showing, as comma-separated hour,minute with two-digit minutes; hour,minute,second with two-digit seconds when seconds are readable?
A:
11,11
